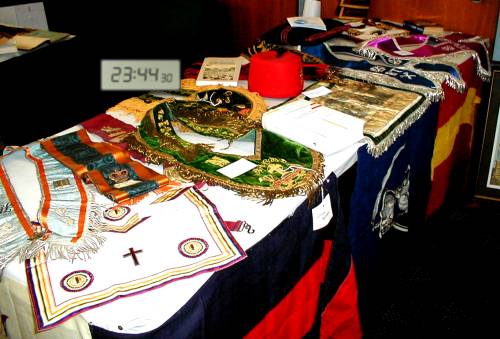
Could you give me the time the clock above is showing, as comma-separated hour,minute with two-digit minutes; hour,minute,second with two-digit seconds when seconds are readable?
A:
23,44
